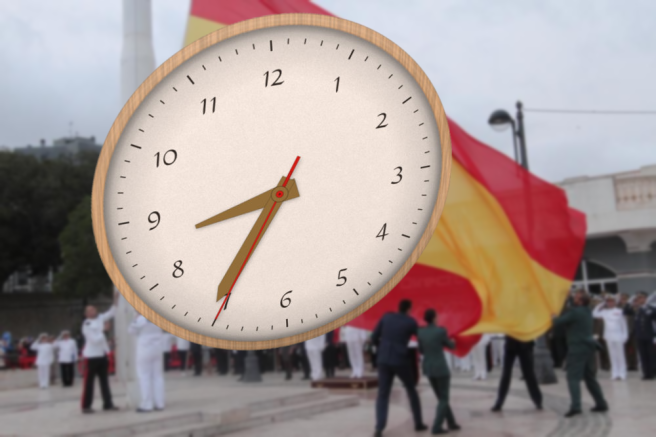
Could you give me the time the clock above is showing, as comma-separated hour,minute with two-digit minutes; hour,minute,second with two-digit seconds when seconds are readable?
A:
8,35,35
